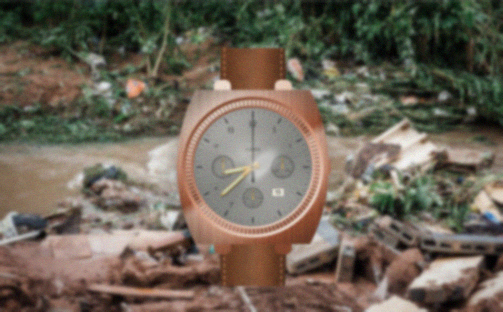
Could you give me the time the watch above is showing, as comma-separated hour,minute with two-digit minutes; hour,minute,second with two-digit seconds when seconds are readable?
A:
8,38
